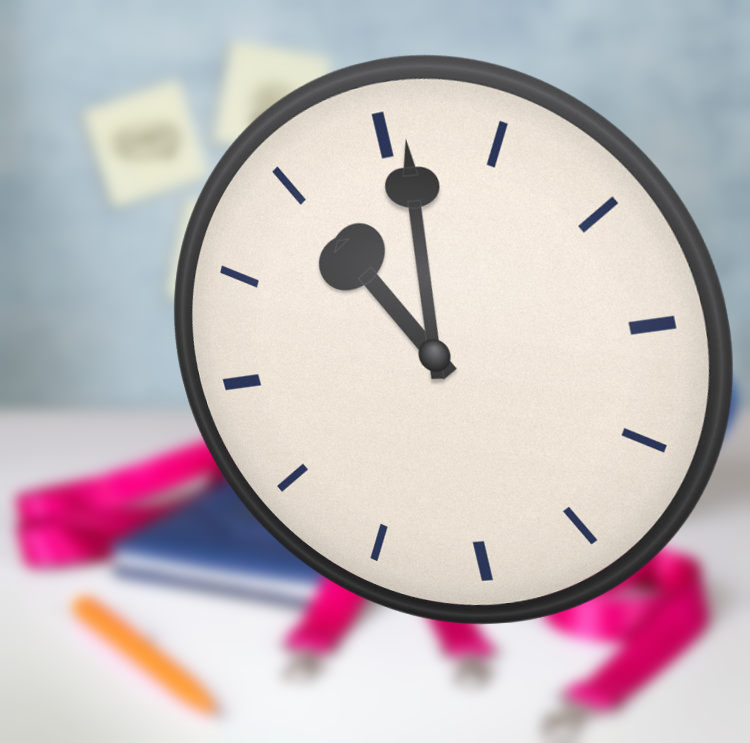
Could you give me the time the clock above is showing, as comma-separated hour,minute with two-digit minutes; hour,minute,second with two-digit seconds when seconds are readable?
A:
11,01
